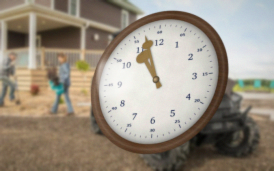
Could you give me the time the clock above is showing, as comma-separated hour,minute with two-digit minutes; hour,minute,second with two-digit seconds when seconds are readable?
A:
10,57
